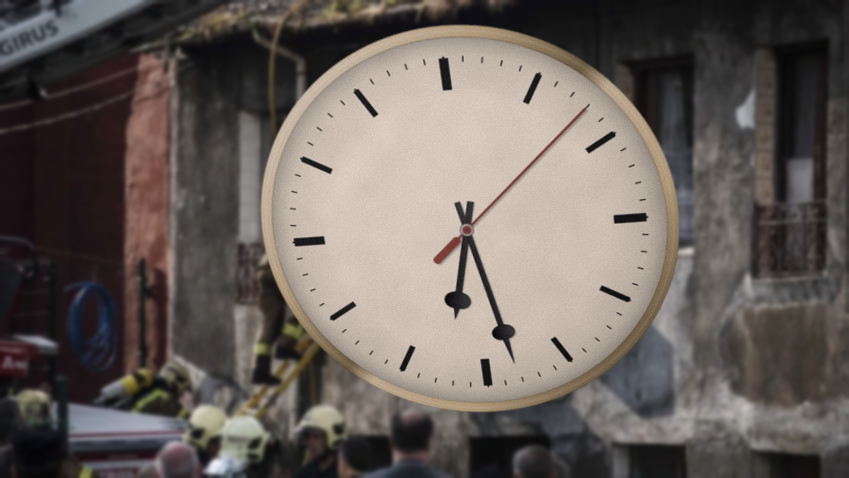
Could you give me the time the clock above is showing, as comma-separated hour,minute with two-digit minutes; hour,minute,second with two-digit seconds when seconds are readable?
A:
6,28,08
